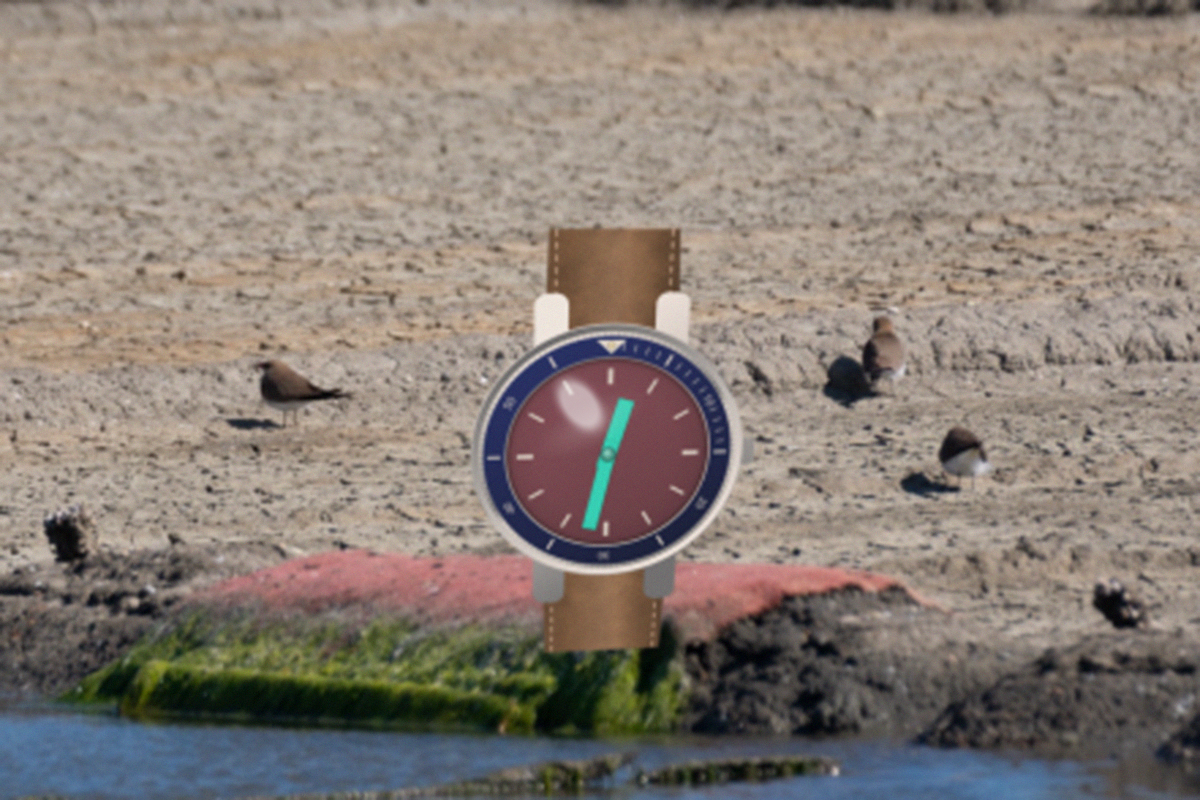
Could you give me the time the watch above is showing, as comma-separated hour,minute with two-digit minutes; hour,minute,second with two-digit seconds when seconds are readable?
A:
12,32
